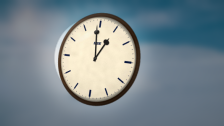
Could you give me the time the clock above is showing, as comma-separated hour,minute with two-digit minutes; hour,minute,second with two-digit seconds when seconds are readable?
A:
12,59
